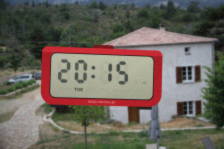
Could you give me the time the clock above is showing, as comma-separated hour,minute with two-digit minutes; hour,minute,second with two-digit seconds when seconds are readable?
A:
20,15
